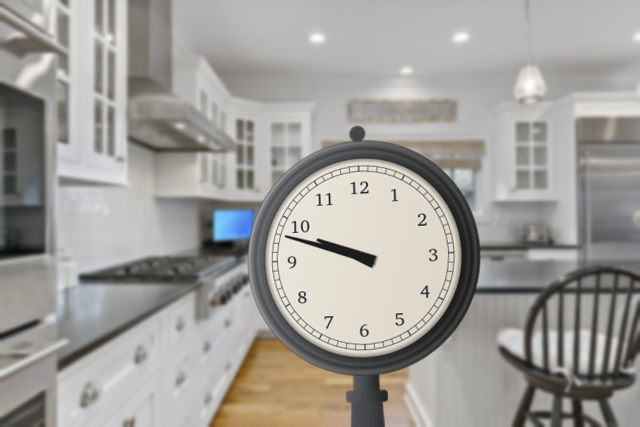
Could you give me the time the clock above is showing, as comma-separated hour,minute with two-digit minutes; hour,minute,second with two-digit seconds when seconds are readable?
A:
9,48
